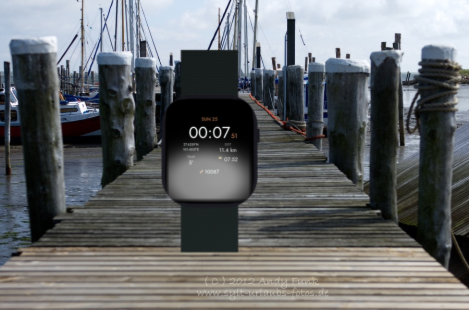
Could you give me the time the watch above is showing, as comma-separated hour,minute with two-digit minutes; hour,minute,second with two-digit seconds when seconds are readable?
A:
0,07
